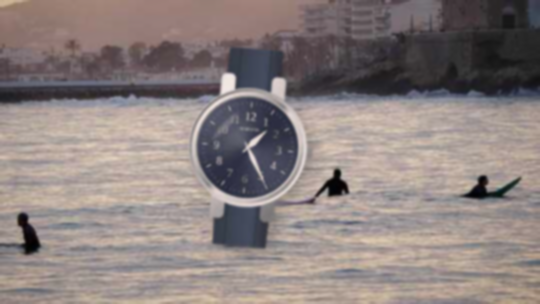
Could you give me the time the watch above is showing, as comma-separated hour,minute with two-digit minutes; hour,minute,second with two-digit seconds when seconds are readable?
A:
1,25
